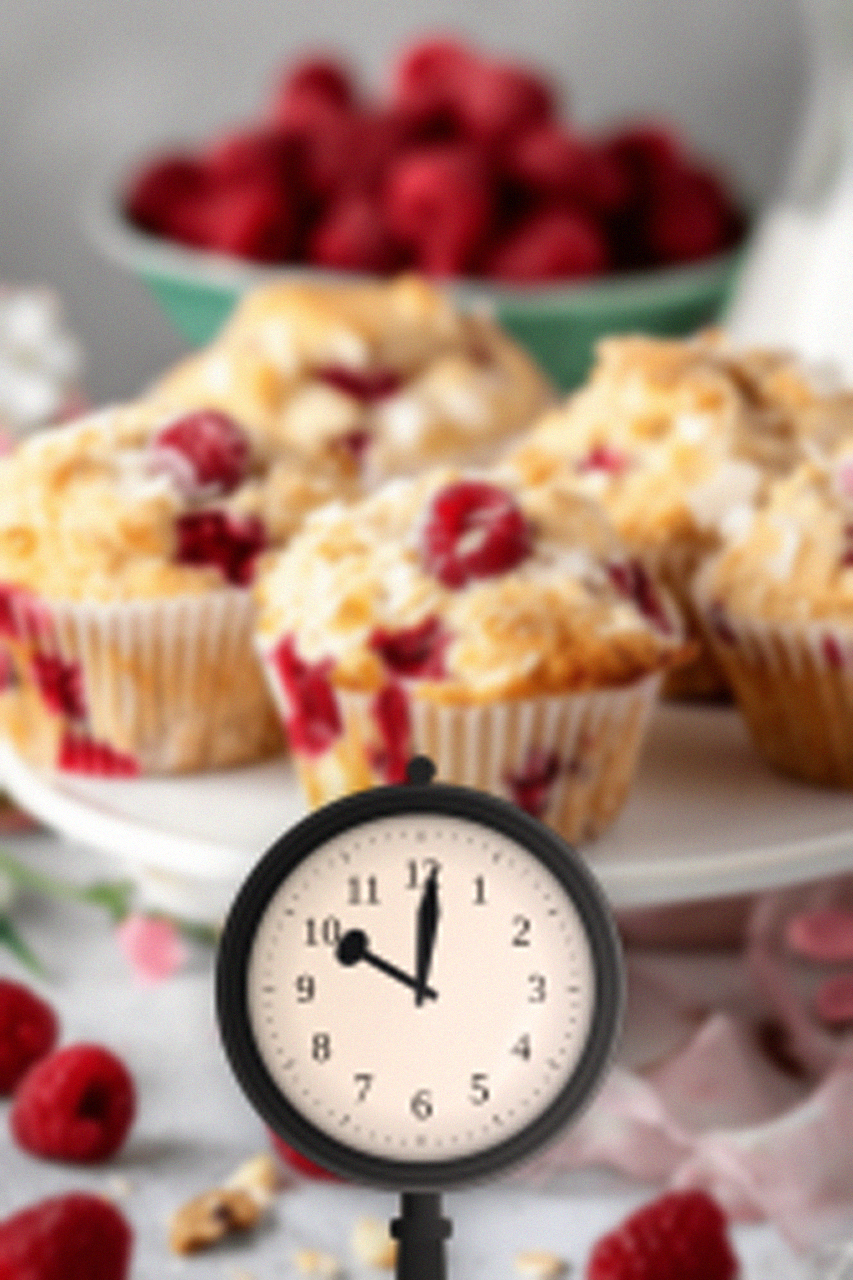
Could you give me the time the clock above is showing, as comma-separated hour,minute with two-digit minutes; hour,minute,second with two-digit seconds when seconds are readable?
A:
10,01
